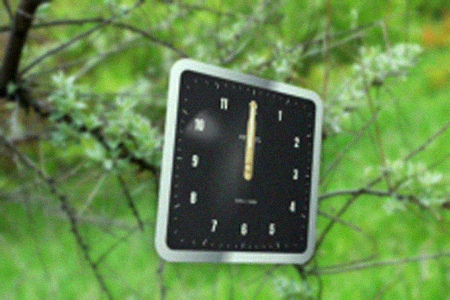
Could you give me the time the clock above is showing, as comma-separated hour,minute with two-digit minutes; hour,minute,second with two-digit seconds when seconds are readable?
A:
12,00
